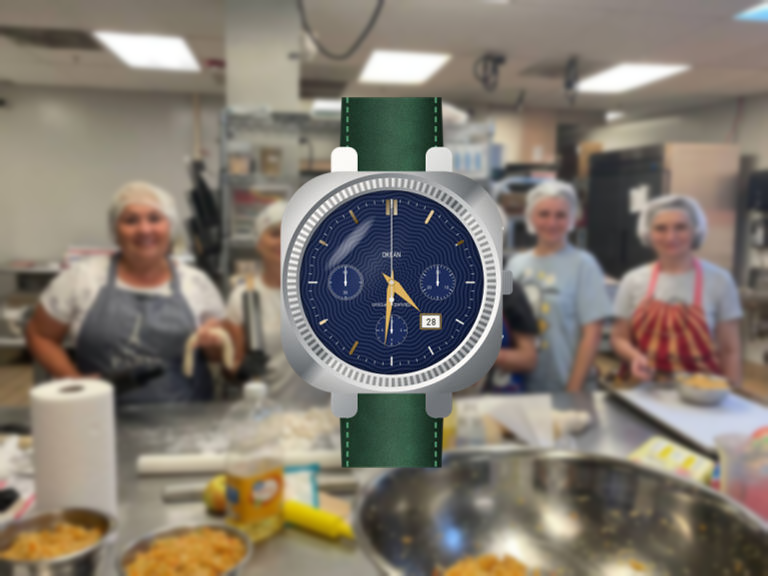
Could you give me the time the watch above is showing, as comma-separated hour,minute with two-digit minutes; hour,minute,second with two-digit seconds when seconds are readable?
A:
4,31
